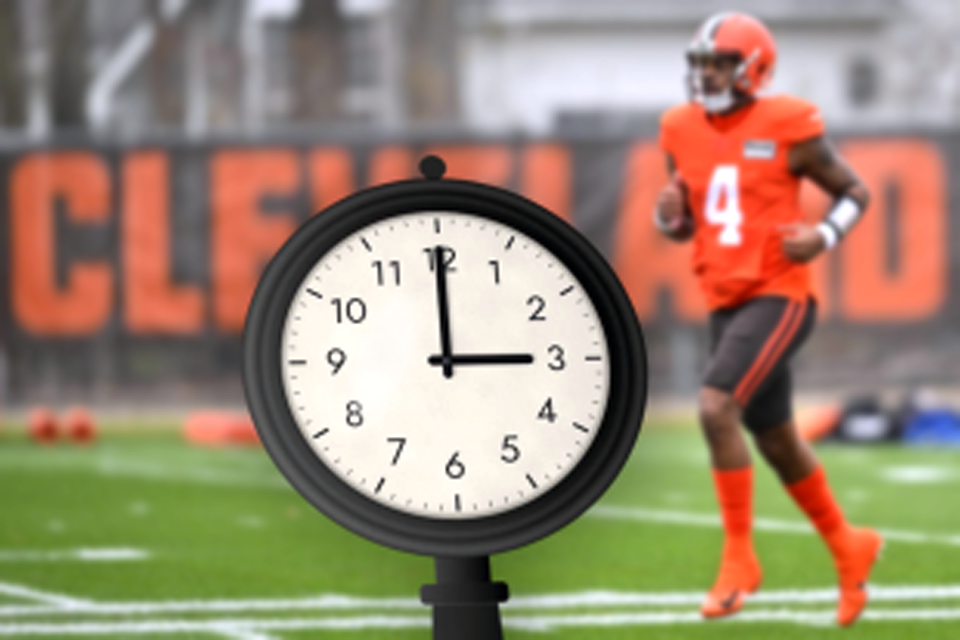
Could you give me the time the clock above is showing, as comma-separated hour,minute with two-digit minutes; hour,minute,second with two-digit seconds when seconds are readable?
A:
3,00
